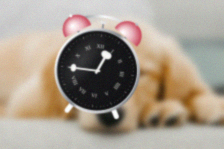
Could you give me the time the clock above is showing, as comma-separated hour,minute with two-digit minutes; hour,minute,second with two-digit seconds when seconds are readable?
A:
12,45
